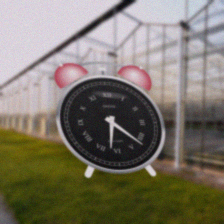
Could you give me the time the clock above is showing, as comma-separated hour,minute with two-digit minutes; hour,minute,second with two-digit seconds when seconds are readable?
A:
6,22
